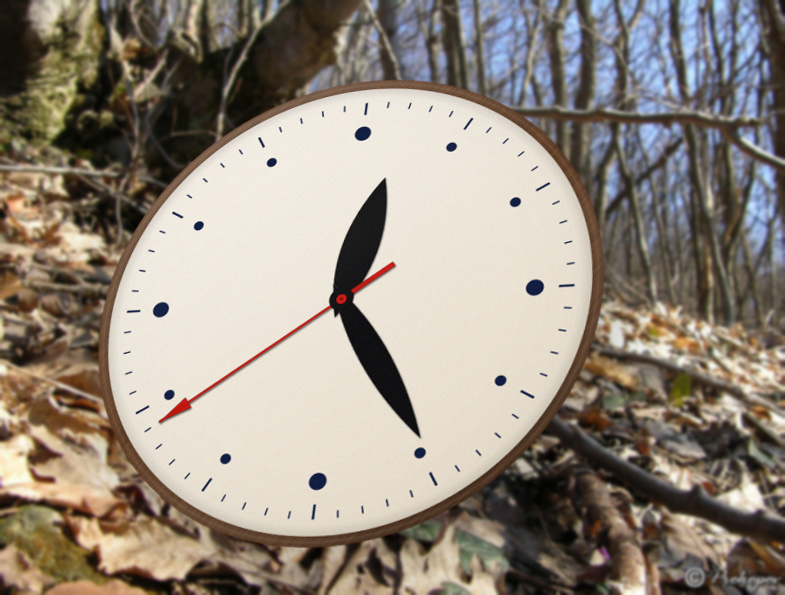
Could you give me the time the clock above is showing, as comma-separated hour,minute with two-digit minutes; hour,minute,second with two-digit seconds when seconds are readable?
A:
12,24,39
